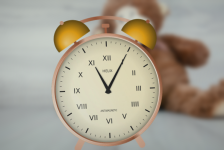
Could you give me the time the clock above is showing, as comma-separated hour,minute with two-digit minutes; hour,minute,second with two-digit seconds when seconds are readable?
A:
11,05
